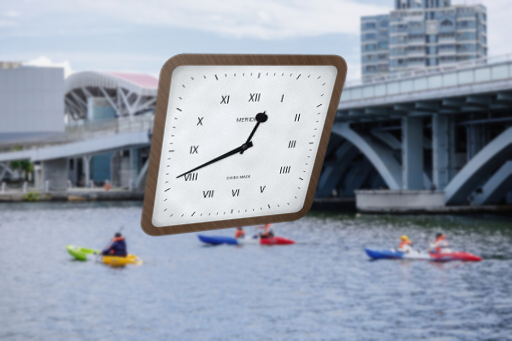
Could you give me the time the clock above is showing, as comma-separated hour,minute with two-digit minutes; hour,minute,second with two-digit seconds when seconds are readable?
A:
12,41
